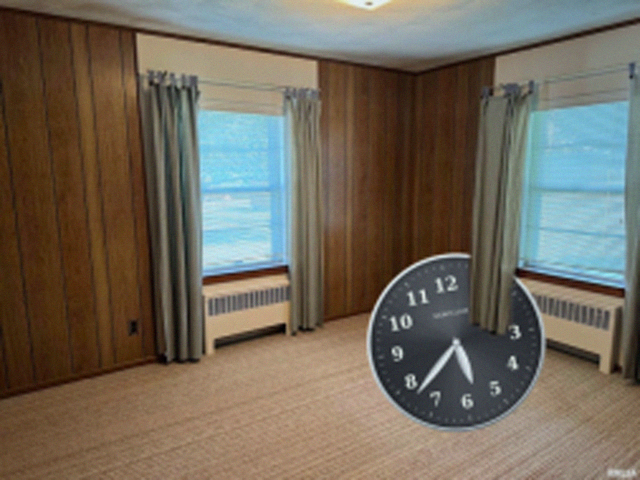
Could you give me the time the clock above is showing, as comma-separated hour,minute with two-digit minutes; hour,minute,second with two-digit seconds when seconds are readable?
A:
5,38
